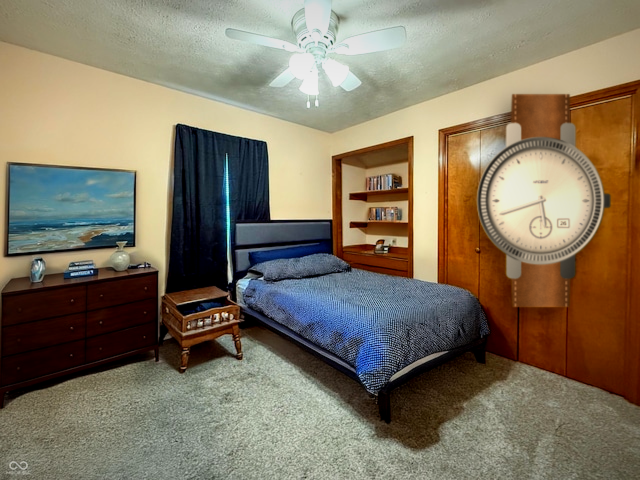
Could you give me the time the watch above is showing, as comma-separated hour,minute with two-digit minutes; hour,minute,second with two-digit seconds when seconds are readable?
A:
5,42
